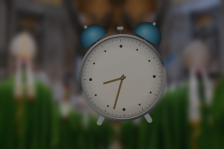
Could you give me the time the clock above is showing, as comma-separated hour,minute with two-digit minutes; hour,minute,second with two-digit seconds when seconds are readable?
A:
8,33
